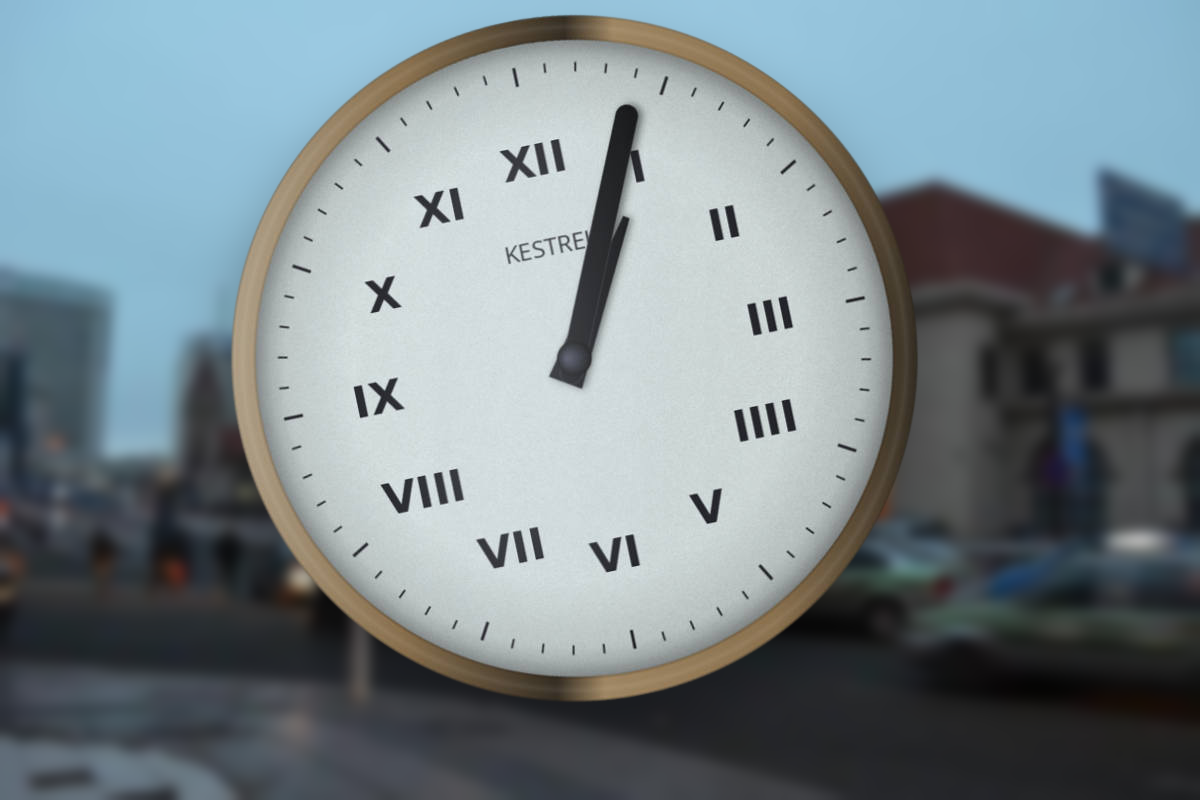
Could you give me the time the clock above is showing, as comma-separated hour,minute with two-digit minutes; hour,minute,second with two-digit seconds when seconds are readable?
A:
1,04
